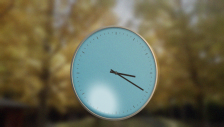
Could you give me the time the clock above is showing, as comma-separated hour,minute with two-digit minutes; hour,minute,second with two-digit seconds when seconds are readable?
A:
3,20
